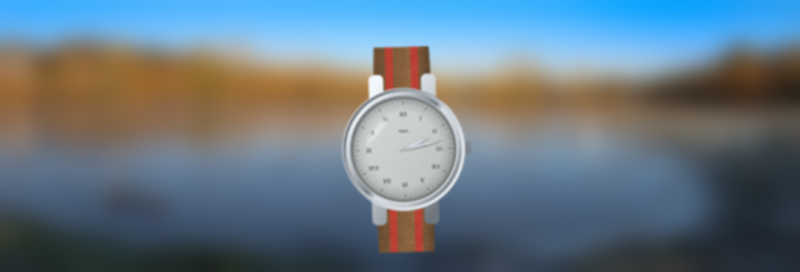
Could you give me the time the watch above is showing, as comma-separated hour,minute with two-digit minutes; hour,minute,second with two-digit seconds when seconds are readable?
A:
2,13
